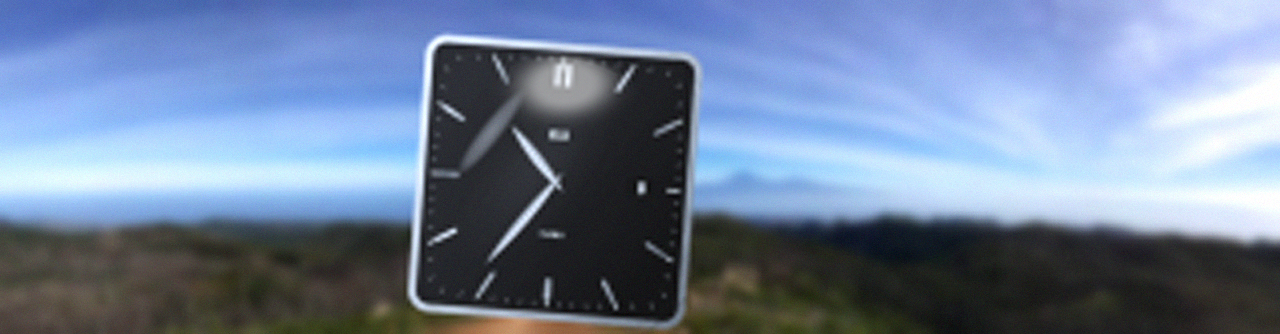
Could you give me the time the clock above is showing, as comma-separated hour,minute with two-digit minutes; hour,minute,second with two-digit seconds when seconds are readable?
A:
10,36
